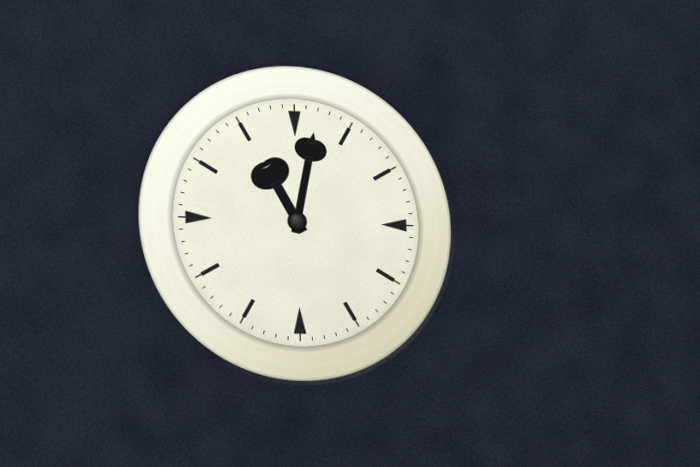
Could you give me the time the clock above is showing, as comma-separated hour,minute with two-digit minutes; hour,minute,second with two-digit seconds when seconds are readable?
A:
11,02
